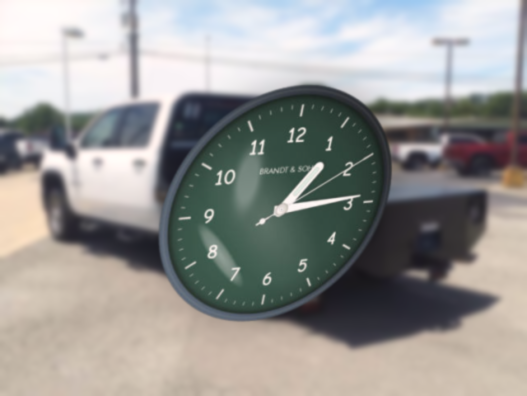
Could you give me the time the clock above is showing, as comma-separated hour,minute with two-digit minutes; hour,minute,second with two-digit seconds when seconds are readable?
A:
1,14,10
